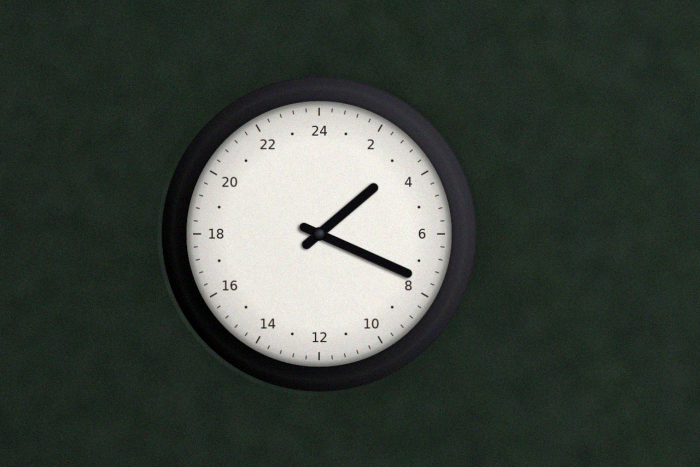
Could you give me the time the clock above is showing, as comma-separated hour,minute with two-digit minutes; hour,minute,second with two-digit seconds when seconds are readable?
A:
3,19
